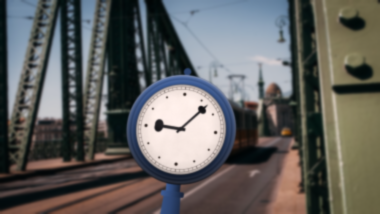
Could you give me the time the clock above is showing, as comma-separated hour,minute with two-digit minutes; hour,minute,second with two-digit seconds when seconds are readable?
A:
9,07
